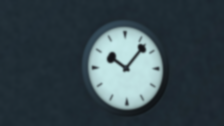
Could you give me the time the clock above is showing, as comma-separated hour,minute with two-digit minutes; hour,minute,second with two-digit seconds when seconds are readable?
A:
10,07
